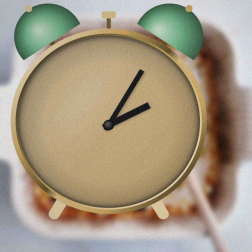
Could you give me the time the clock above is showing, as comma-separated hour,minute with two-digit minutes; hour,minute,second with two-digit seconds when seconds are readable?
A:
2,05
